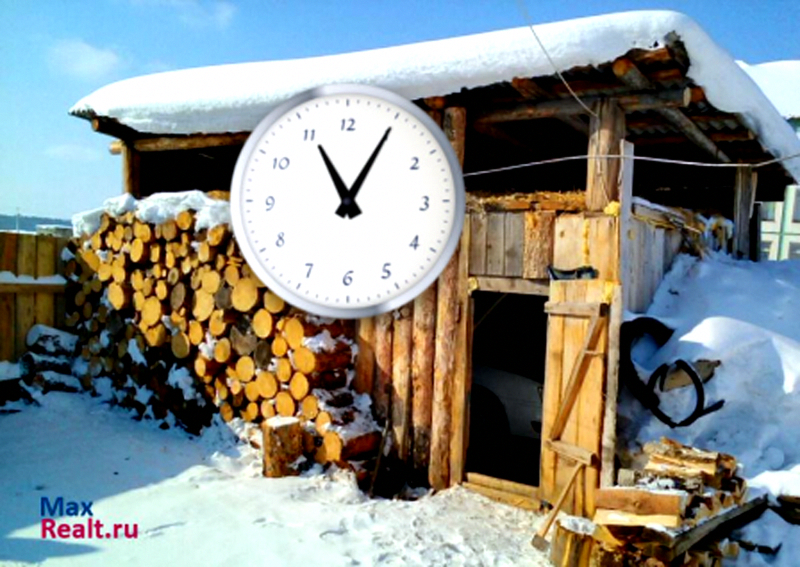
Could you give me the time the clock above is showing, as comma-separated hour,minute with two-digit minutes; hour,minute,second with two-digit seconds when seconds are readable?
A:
11,05
